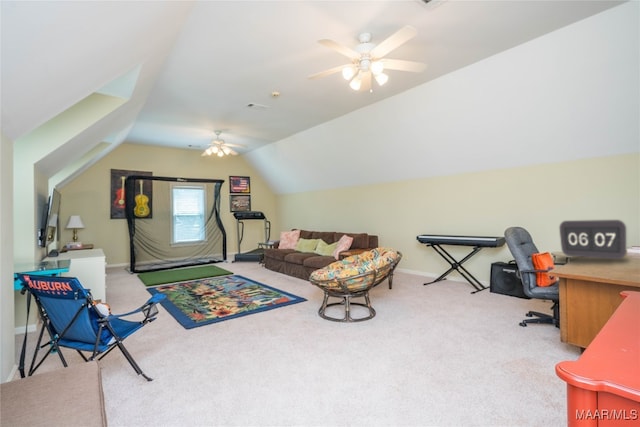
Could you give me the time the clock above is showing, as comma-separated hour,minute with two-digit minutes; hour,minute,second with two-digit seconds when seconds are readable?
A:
6,07
